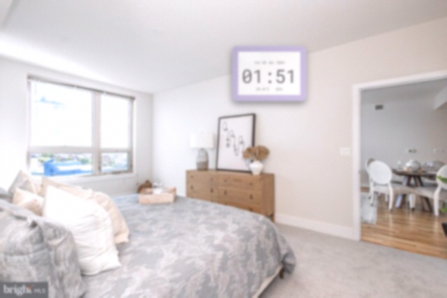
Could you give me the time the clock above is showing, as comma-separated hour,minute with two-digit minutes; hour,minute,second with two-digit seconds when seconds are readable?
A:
1,51
